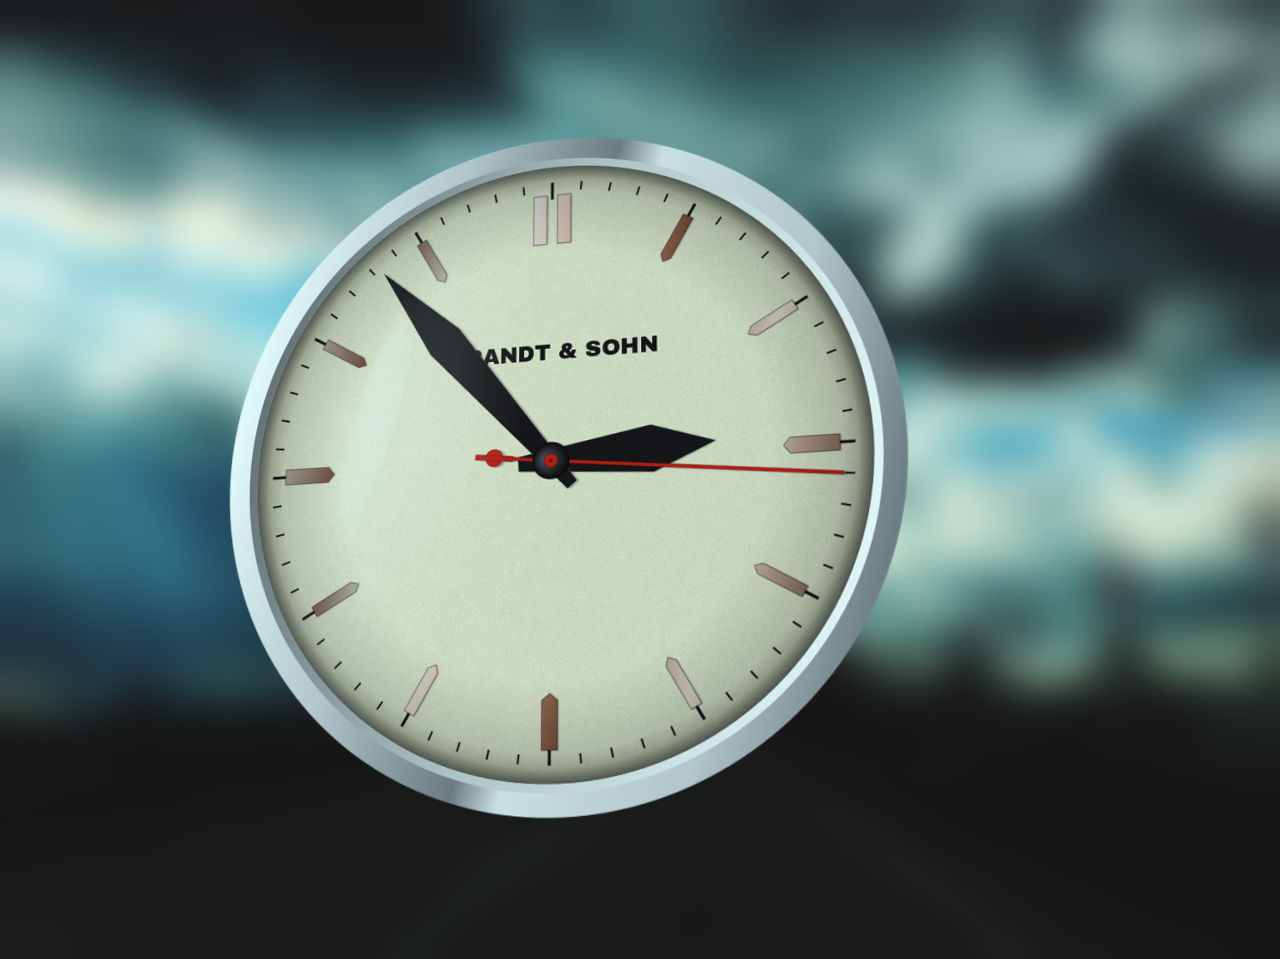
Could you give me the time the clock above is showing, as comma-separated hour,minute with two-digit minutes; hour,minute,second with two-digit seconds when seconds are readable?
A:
2,53,16
